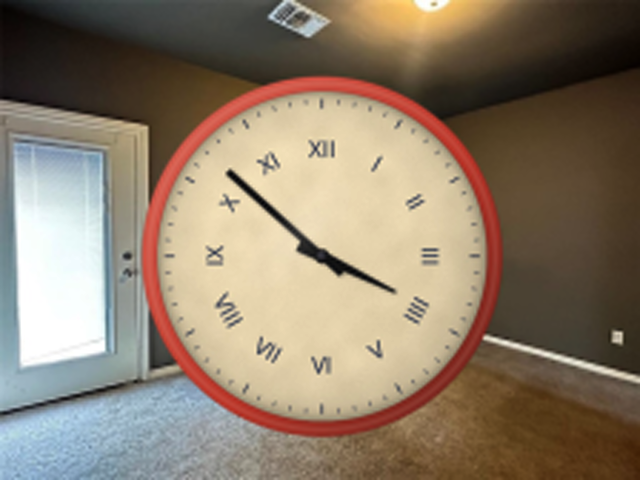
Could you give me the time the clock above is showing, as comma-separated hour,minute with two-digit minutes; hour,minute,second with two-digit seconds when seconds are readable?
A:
3,52
